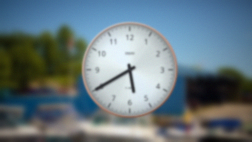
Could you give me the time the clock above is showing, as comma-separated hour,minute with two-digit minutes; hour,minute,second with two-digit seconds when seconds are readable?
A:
5,40
